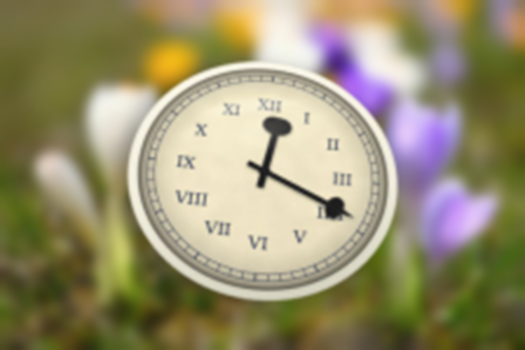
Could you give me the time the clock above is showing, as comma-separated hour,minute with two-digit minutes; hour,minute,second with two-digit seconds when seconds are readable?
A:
12,19
